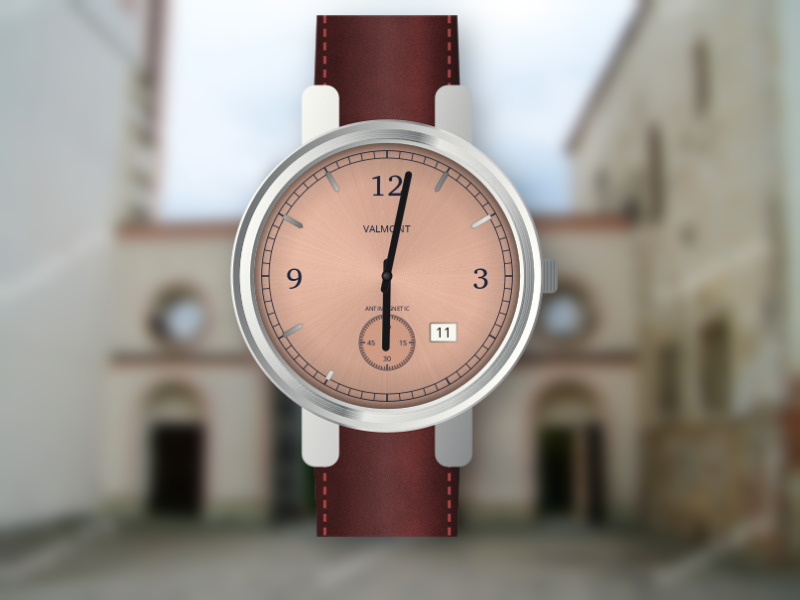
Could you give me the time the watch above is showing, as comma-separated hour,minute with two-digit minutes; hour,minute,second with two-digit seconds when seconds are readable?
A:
6,02
